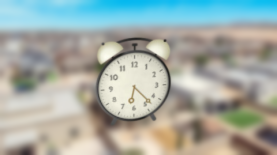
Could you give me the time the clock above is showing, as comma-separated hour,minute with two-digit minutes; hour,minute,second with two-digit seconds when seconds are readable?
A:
6,23
